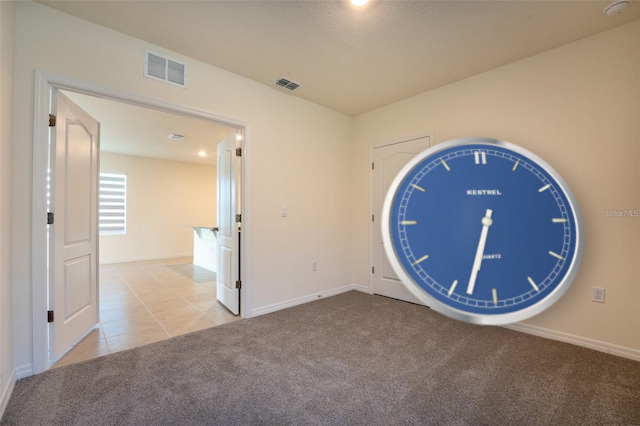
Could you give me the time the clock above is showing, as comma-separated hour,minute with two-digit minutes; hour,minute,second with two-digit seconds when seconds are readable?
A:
6,33
